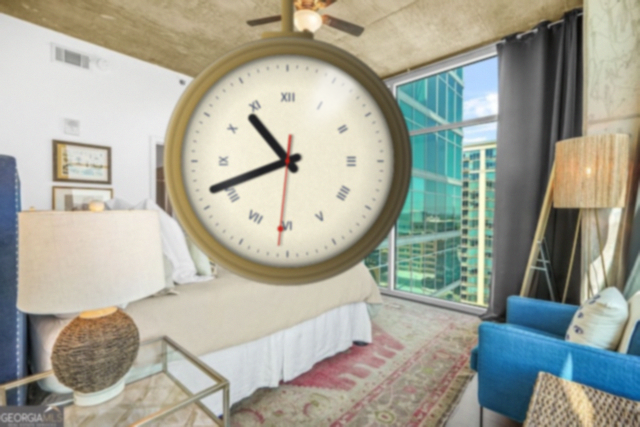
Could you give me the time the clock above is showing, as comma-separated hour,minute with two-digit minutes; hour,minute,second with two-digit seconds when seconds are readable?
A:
10,41,31
